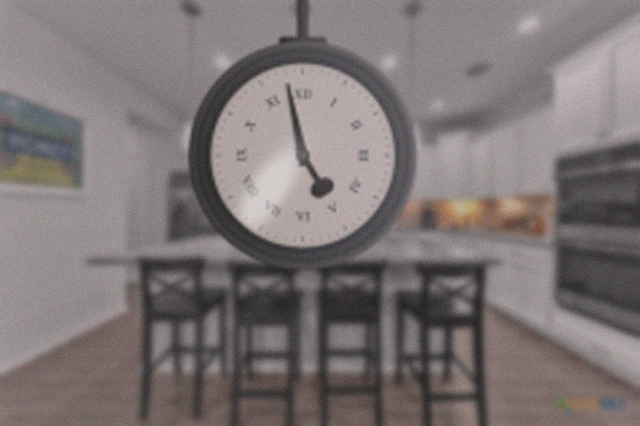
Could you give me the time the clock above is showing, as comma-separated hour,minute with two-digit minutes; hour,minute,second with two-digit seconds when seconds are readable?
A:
4,58
